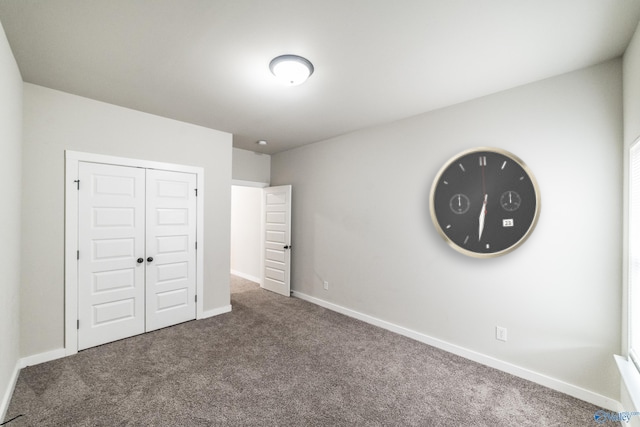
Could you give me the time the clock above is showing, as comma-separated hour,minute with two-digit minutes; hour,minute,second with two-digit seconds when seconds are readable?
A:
6,32
